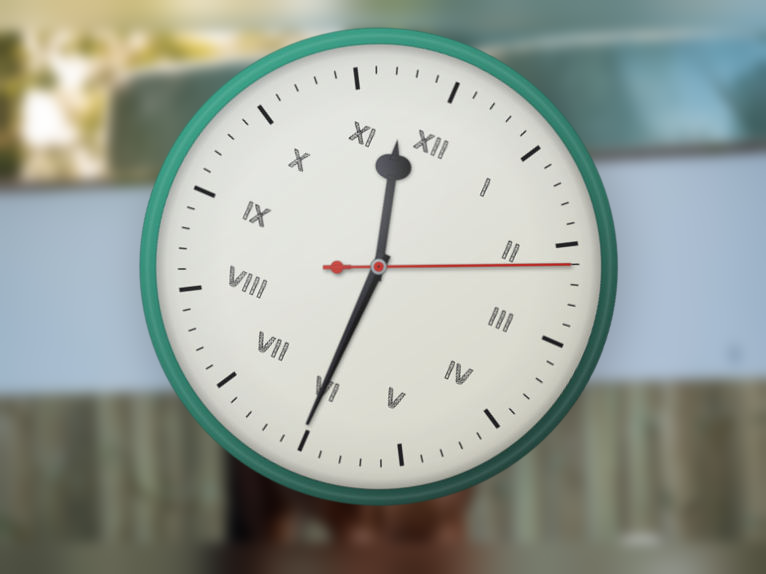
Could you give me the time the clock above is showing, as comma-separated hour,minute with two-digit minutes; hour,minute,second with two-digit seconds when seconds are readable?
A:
11,30,11
